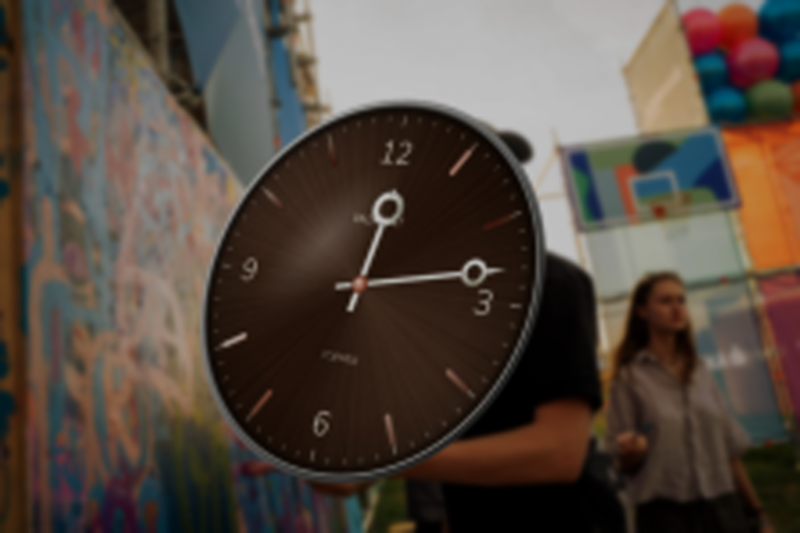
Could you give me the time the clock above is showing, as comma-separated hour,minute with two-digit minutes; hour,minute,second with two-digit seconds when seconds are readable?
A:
12,13
